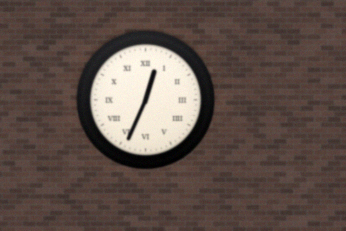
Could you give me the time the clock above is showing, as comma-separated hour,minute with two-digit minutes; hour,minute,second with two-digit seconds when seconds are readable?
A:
12,34
